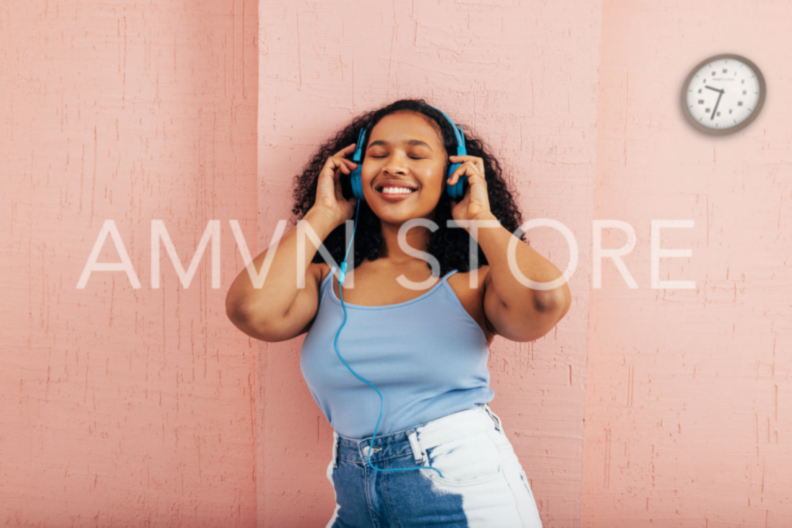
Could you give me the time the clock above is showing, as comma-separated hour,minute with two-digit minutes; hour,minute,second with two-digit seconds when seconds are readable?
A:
9,32
